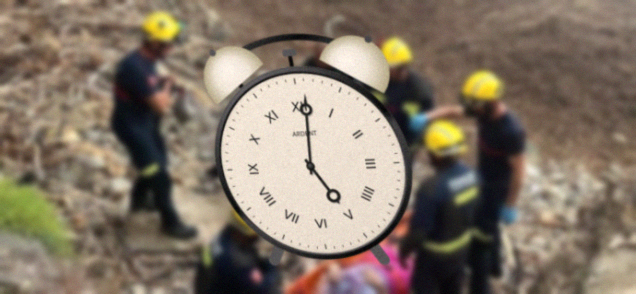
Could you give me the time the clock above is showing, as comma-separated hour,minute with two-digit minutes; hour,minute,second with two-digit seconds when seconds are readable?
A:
5,01
